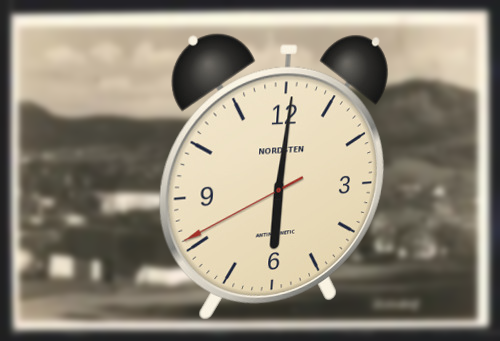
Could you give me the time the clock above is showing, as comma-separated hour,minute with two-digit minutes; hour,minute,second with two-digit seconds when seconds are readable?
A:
6,00,41
